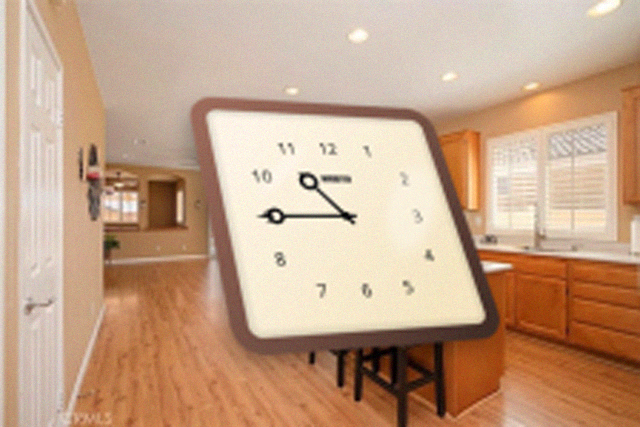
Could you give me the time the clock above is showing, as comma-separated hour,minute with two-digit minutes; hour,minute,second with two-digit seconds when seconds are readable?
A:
10,45
